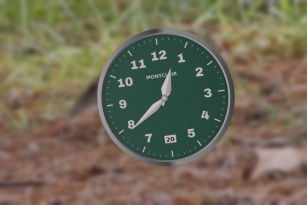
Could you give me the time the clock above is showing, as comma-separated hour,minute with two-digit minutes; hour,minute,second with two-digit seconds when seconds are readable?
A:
12,39
